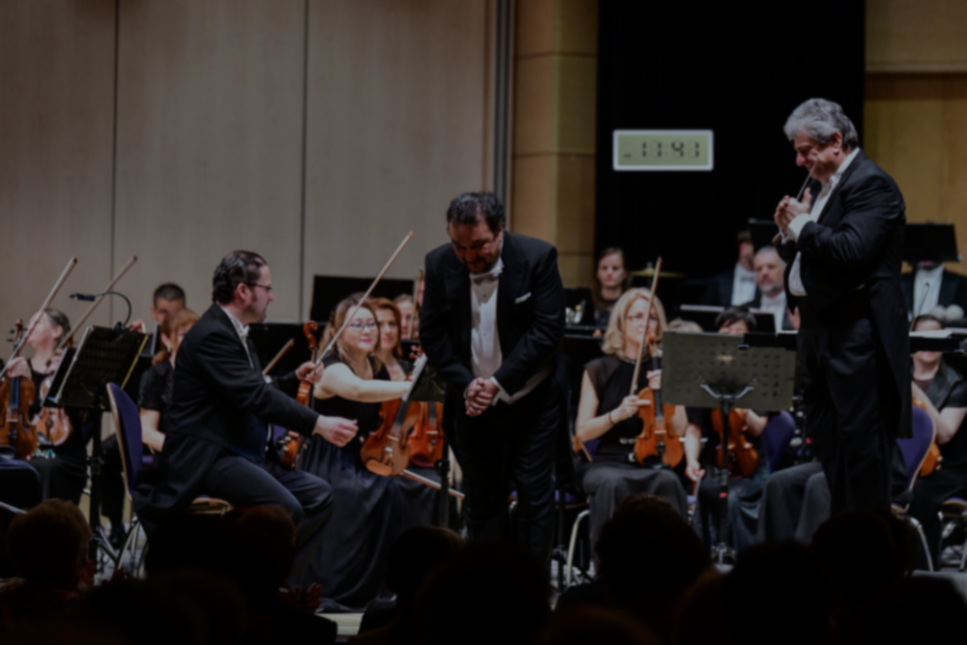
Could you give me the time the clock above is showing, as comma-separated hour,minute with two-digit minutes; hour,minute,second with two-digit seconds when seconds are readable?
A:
11,41
